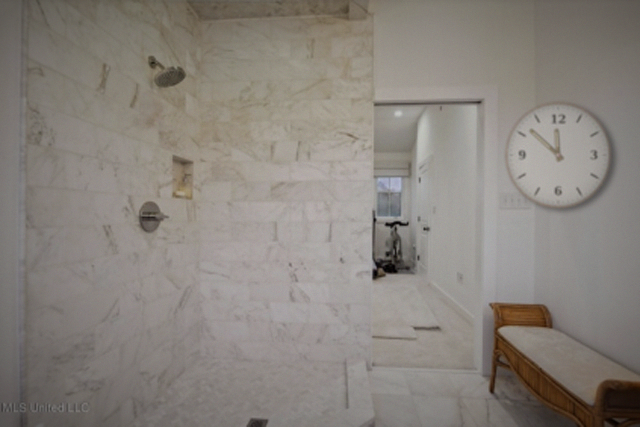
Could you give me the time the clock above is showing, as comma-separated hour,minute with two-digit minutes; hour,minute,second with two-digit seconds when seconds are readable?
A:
11,52
